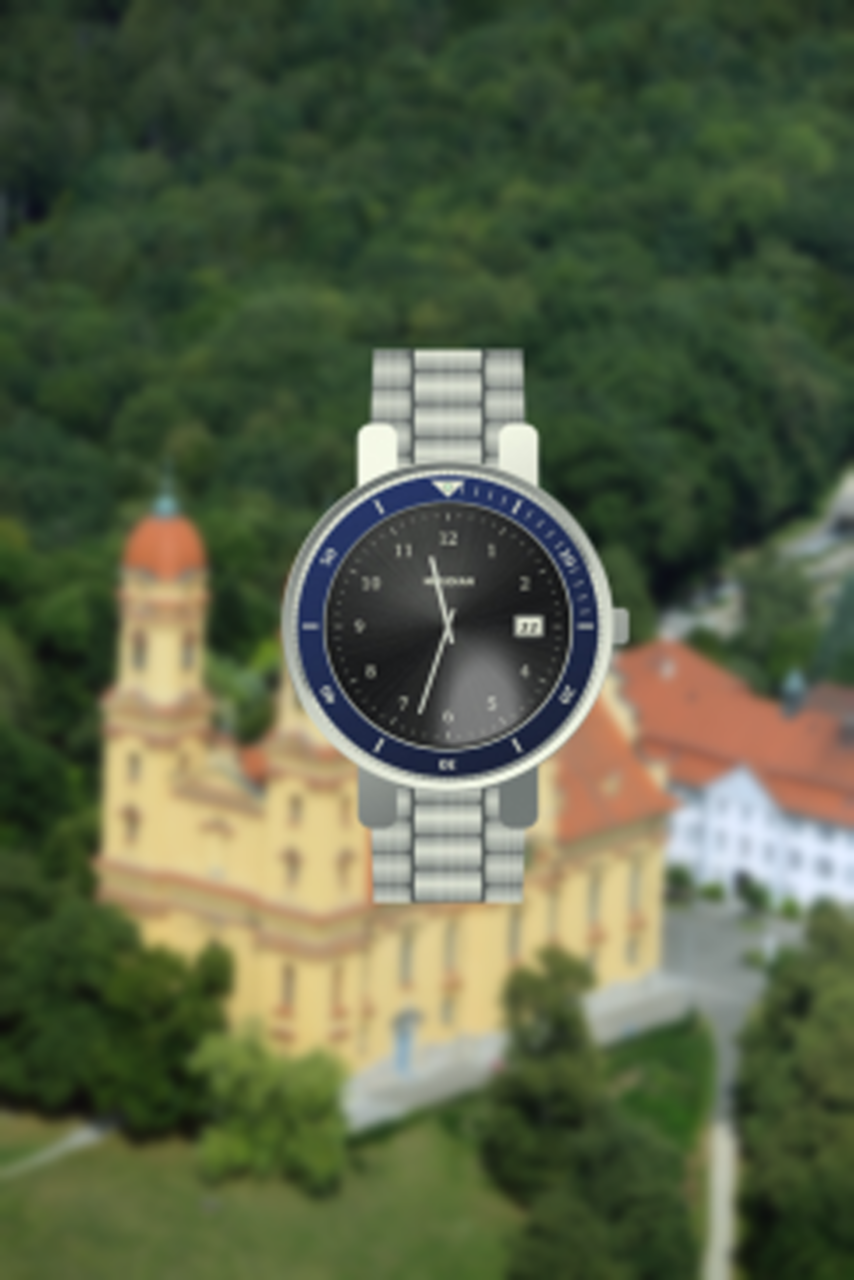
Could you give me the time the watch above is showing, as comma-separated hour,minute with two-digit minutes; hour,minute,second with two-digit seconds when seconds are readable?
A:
11,33
